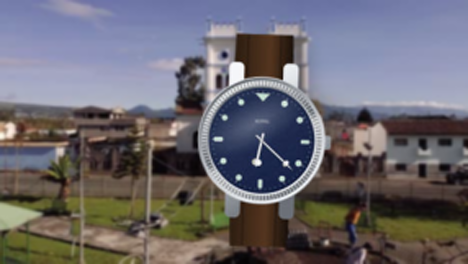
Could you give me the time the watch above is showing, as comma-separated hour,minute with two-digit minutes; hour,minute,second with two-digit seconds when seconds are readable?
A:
6,22
